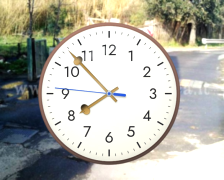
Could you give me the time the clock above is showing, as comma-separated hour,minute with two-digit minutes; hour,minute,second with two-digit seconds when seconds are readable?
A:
7,52,46
